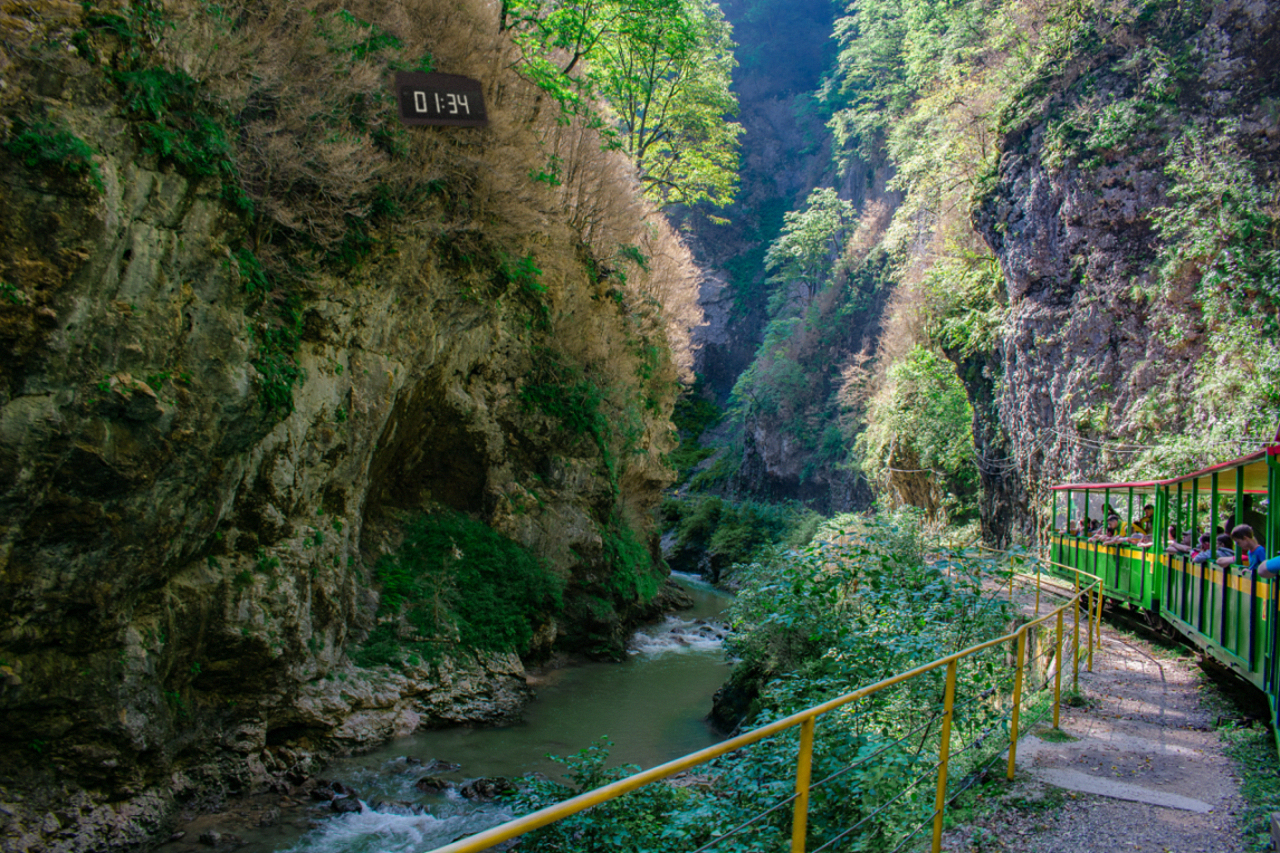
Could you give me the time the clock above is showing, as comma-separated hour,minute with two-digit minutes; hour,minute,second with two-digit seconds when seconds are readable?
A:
1,34
